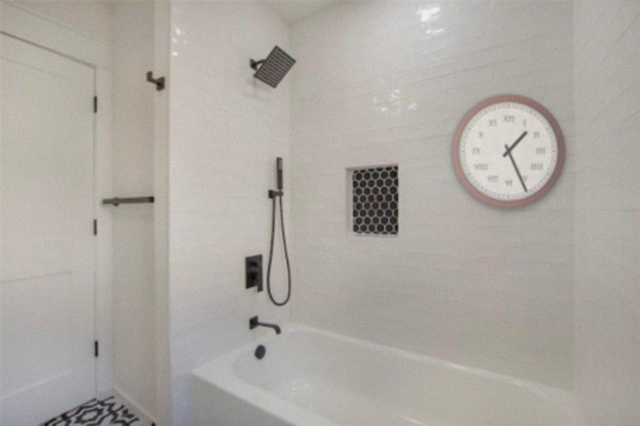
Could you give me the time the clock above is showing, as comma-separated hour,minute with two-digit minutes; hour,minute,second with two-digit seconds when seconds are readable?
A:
1,26
